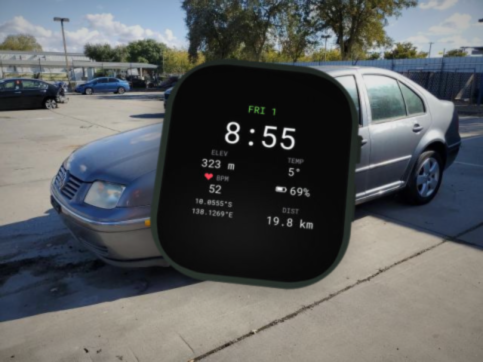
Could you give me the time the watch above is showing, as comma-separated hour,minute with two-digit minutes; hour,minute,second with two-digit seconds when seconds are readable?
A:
8,55
